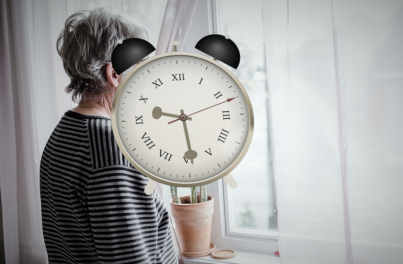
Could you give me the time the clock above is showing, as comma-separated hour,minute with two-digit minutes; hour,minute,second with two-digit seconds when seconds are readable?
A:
9,29,12
